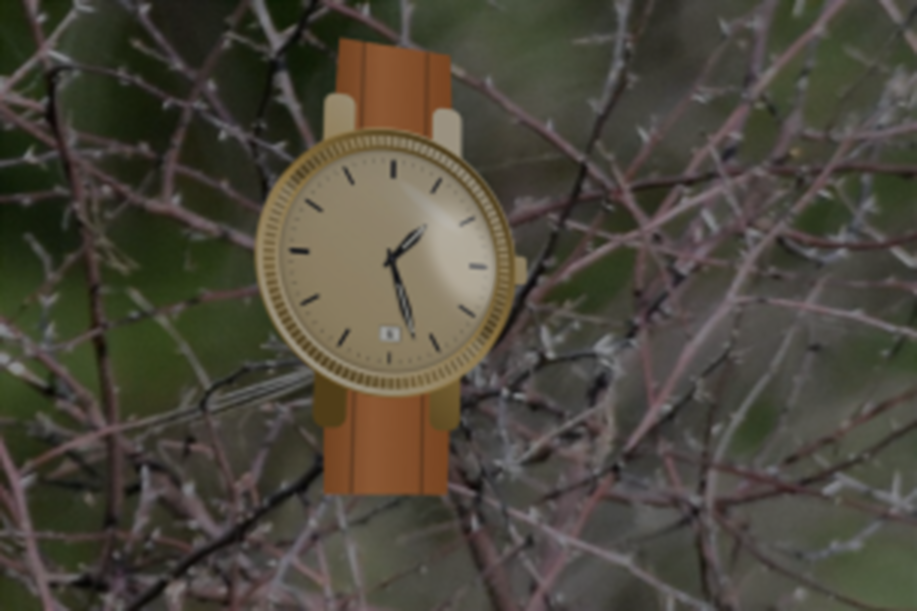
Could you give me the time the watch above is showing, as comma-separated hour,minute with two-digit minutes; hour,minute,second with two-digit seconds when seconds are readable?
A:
1,27
